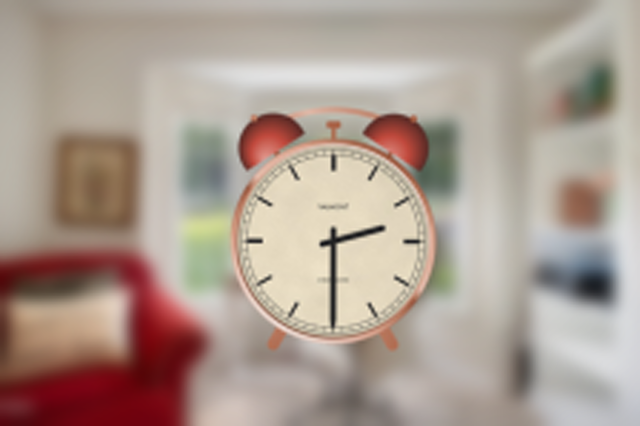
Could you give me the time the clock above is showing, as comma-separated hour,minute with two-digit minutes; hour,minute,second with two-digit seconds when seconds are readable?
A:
2,30
